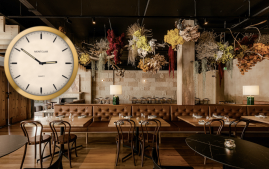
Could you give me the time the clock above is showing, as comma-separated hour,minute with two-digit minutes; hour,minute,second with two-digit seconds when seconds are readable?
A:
2,51
